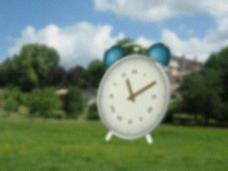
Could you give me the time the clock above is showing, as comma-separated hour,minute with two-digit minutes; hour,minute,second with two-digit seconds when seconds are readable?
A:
11,10
